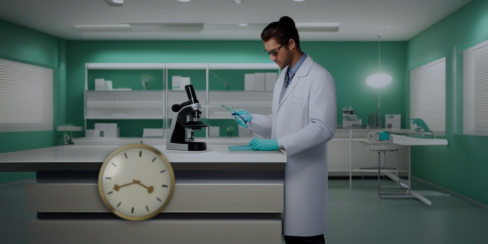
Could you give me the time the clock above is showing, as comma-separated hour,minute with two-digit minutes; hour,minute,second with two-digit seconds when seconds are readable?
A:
3,41
